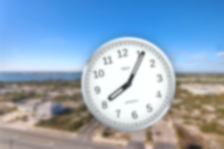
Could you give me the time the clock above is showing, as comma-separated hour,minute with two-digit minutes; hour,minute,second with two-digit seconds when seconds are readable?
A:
8,06
